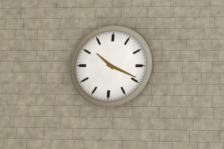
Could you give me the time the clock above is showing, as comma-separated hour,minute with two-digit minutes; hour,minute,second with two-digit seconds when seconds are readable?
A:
10,19
